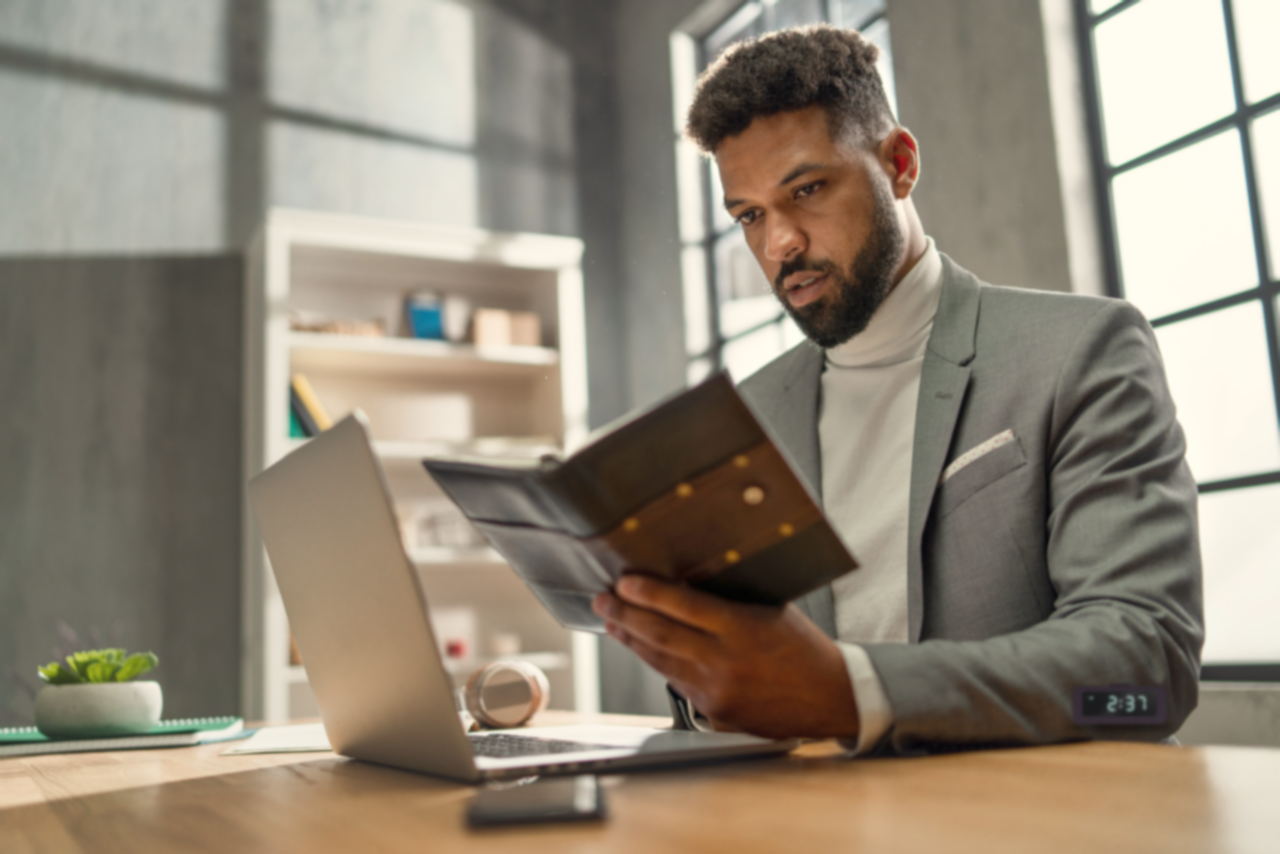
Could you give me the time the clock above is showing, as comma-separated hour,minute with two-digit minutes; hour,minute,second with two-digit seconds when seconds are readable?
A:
2,37
